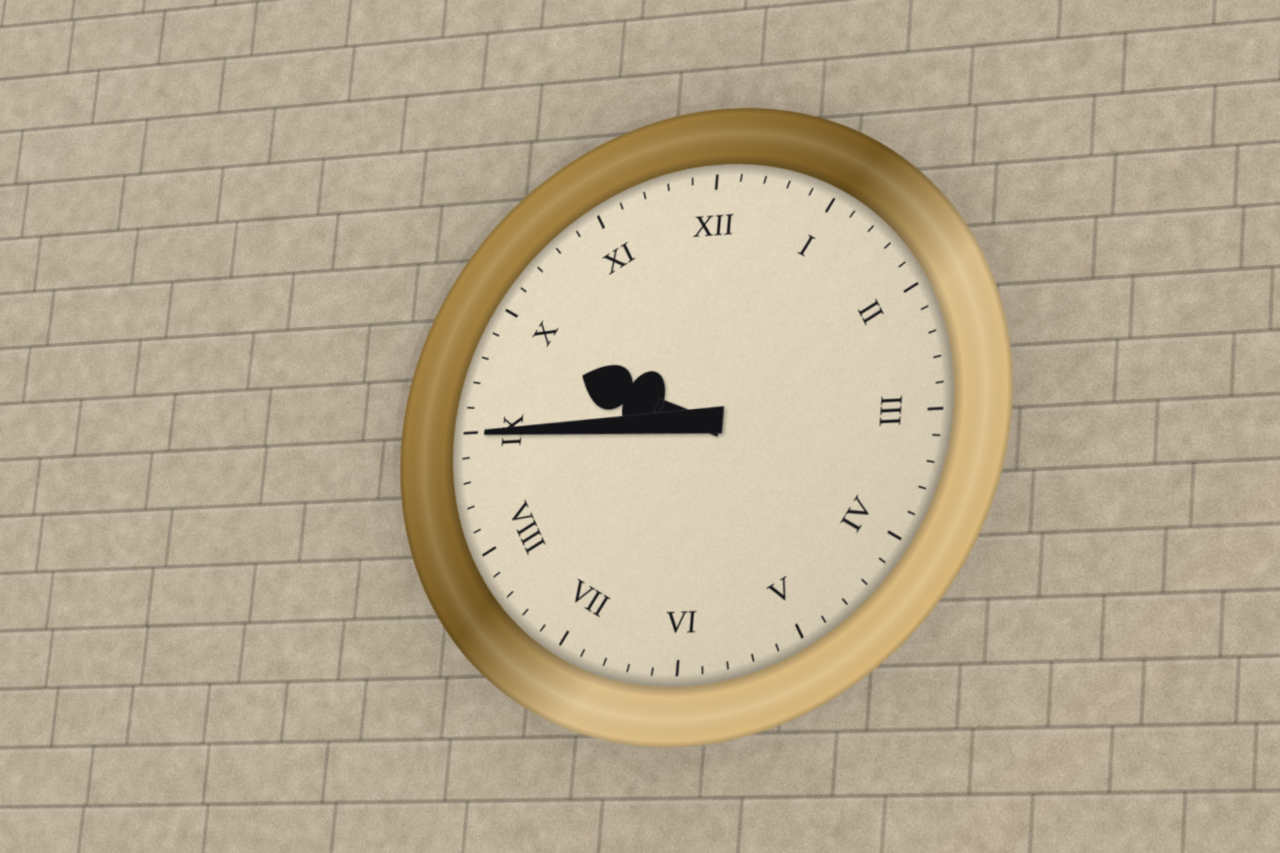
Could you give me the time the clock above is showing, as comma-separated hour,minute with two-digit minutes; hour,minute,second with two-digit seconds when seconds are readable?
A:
9,45
